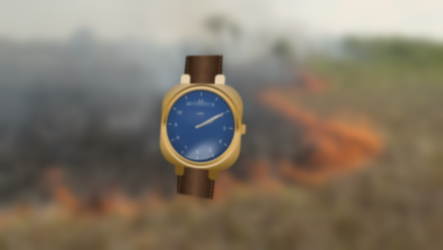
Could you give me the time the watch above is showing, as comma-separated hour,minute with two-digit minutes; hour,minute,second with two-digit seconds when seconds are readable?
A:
2,10
